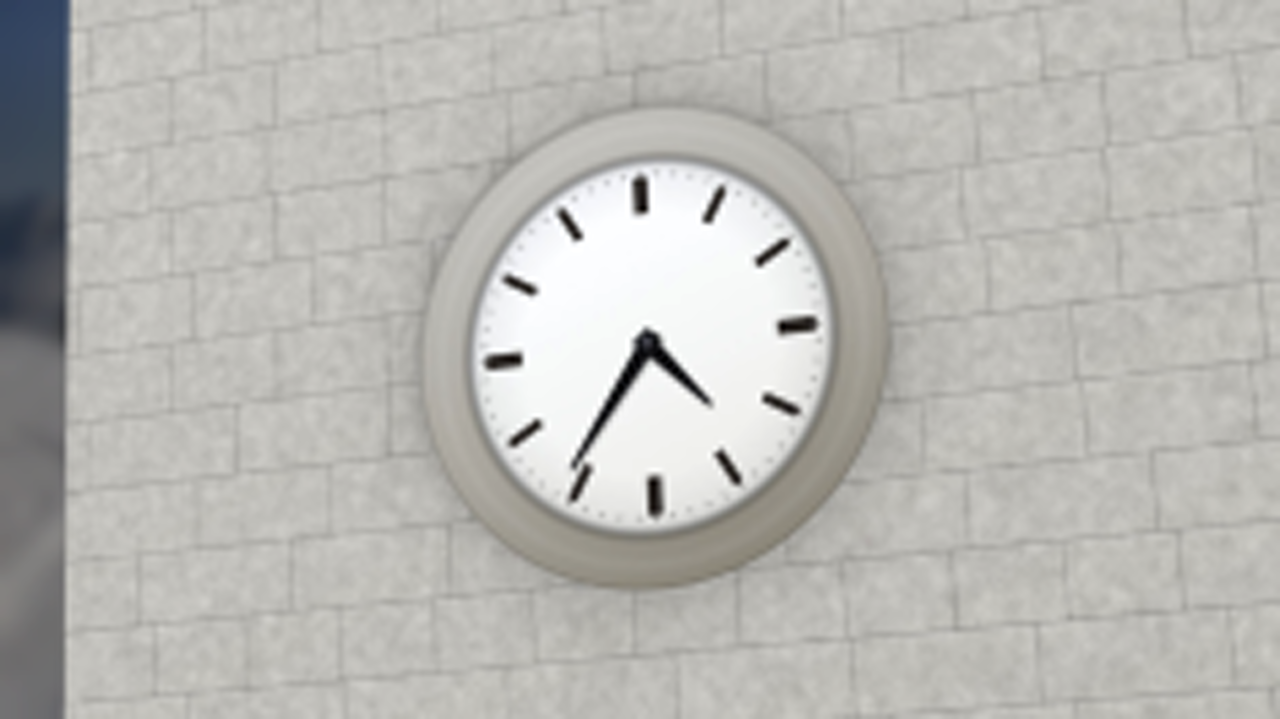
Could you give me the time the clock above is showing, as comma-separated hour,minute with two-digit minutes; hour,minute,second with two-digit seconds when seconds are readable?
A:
4,36
